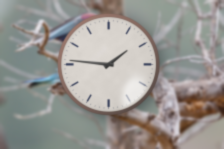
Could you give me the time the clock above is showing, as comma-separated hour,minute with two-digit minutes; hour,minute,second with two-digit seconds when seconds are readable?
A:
1,46
